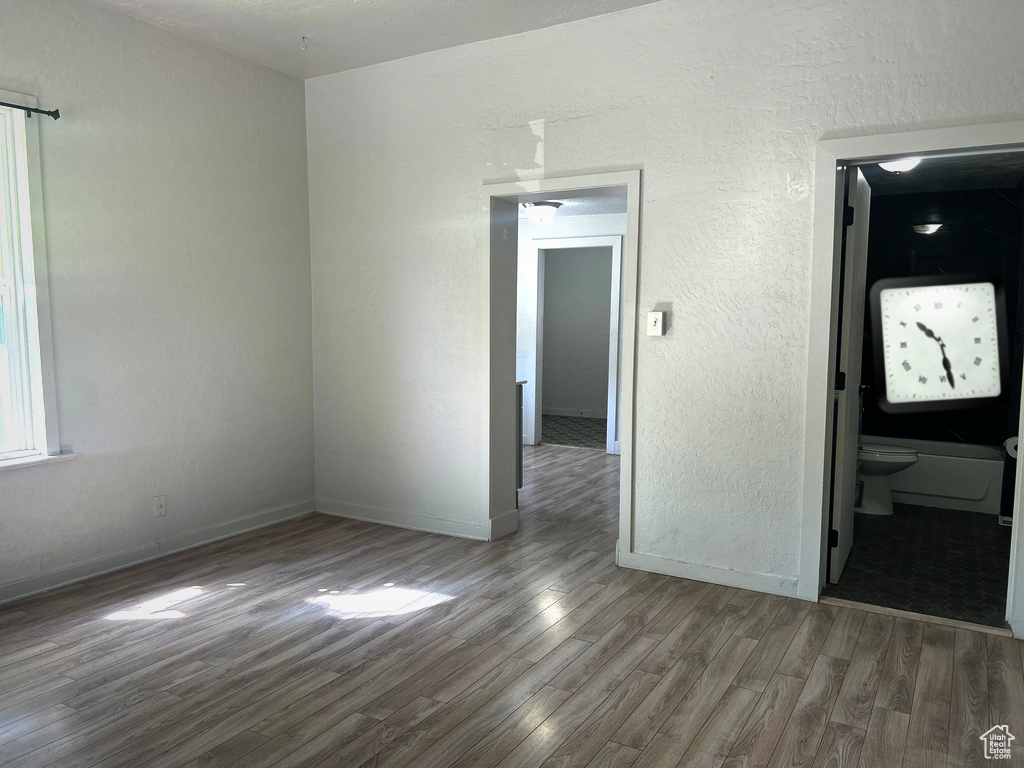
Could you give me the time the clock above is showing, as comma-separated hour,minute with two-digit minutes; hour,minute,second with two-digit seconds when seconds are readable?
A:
10,28
